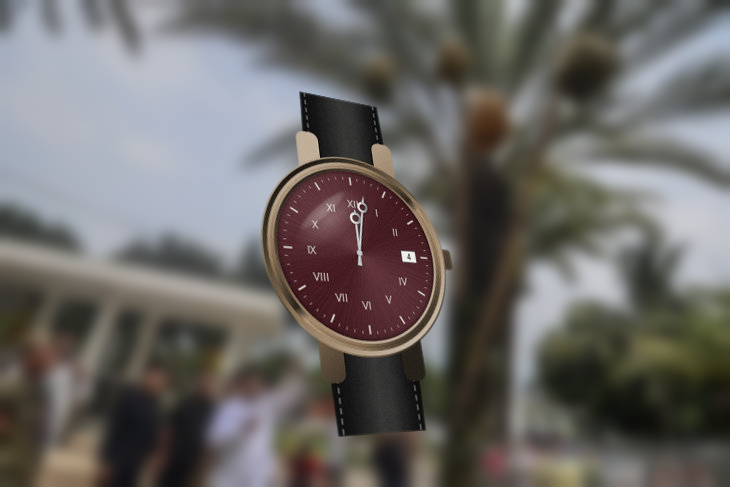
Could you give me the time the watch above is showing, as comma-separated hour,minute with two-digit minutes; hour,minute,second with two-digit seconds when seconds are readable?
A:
12,02
